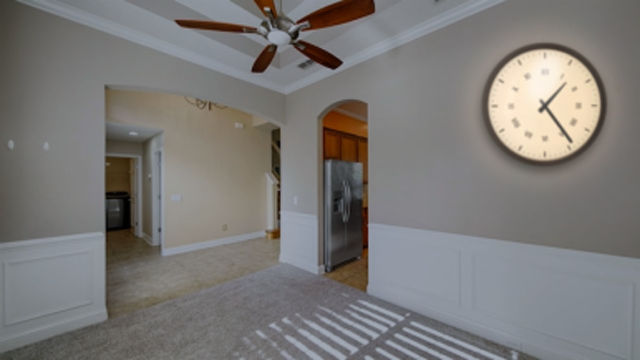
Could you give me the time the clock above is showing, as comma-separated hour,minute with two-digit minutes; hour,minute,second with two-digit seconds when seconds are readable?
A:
1,24
